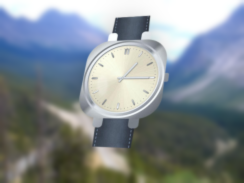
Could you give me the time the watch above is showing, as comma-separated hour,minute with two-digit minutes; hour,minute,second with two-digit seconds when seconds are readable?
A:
1,15
